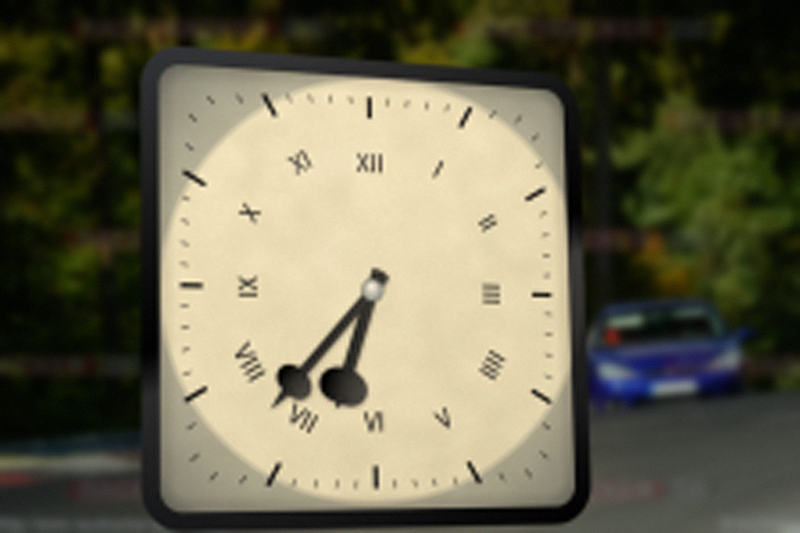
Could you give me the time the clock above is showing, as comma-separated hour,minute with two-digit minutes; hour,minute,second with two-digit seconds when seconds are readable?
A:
6,37
